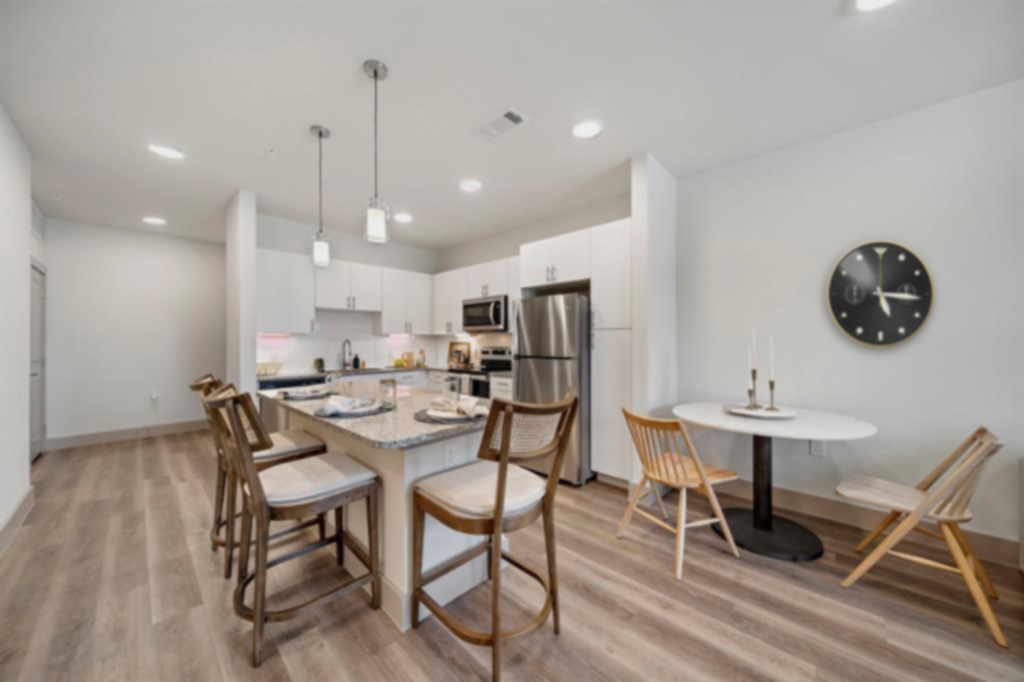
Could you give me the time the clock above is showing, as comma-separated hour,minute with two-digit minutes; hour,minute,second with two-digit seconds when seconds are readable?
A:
5,16
